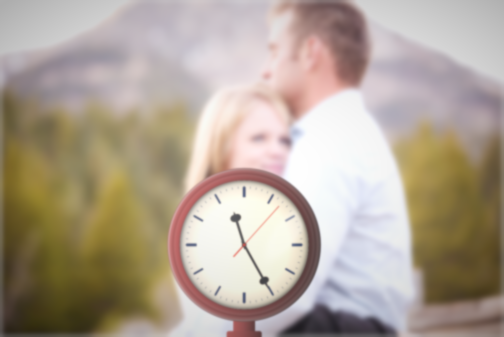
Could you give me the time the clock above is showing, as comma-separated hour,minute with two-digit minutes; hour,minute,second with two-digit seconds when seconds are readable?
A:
11,25,07
